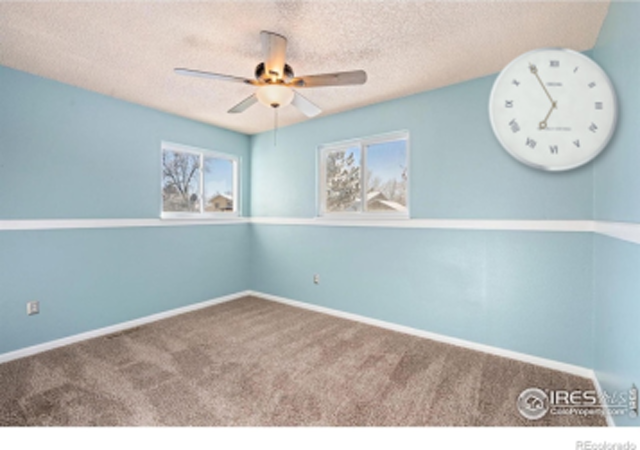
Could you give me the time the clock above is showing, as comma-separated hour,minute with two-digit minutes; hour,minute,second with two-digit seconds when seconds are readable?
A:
6,55
